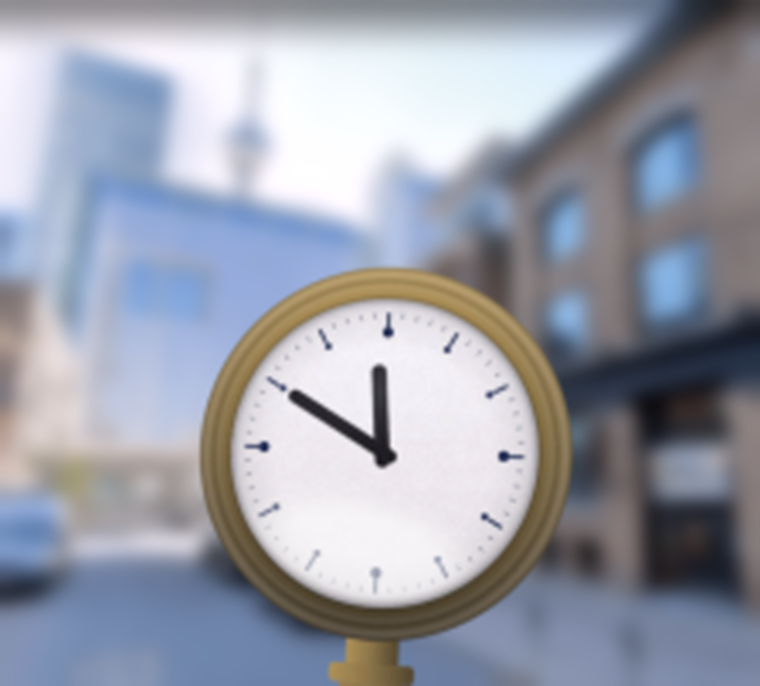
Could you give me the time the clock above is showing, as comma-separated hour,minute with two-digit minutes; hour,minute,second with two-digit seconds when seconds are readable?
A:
11,50
